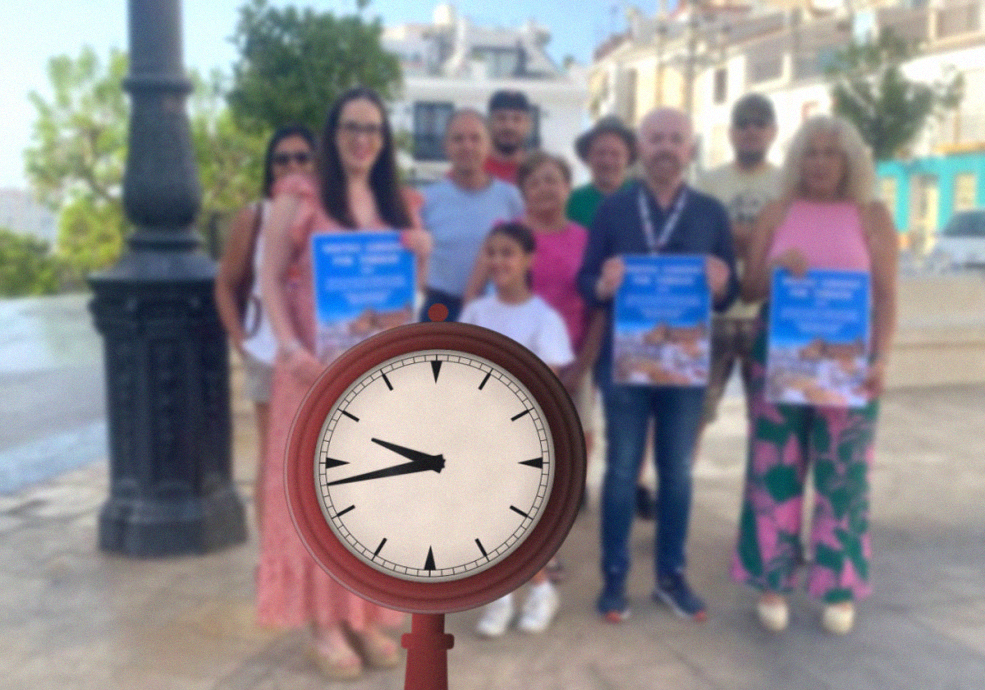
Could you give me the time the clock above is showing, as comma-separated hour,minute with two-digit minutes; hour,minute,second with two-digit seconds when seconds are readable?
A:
9,43
